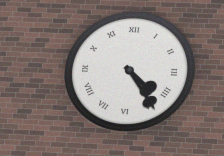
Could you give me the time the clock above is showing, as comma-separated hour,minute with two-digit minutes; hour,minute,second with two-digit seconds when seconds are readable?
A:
4,24
